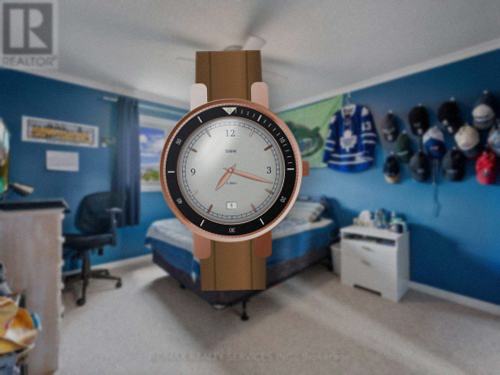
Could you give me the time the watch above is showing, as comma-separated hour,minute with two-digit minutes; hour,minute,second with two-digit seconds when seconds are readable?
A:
7,18
